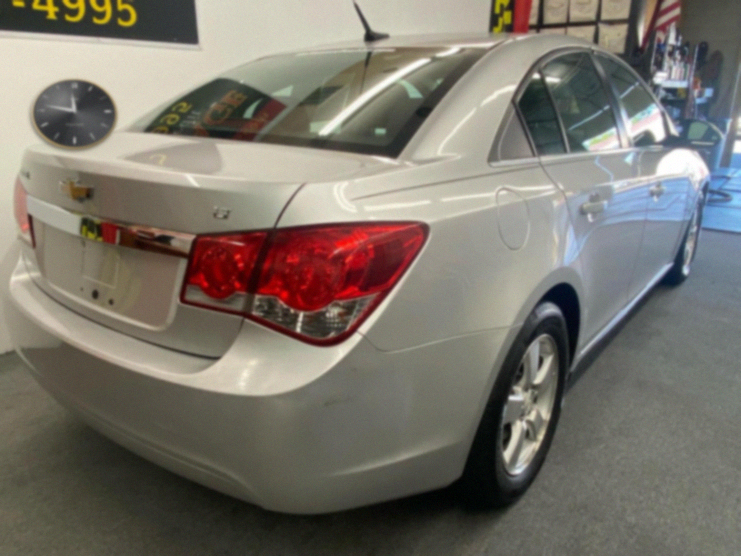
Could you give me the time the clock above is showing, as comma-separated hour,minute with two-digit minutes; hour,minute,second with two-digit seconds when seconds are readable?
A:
11,47
